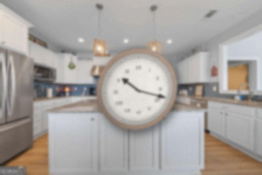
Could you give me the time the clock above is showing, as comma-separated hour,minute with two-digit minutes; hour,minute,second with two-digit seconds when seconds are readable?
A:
10,18
